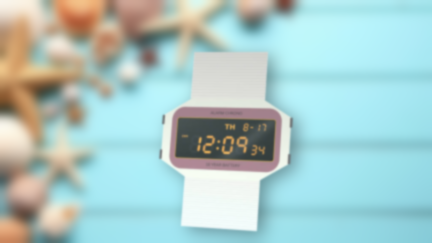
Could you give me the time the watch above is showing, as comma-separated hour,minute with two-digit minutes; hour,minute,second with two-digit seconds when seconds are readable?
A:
12,09
